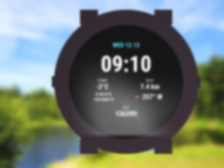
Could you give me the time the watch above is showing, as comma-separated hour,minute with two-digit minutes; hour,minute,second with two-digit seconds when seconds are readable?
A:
9,10
